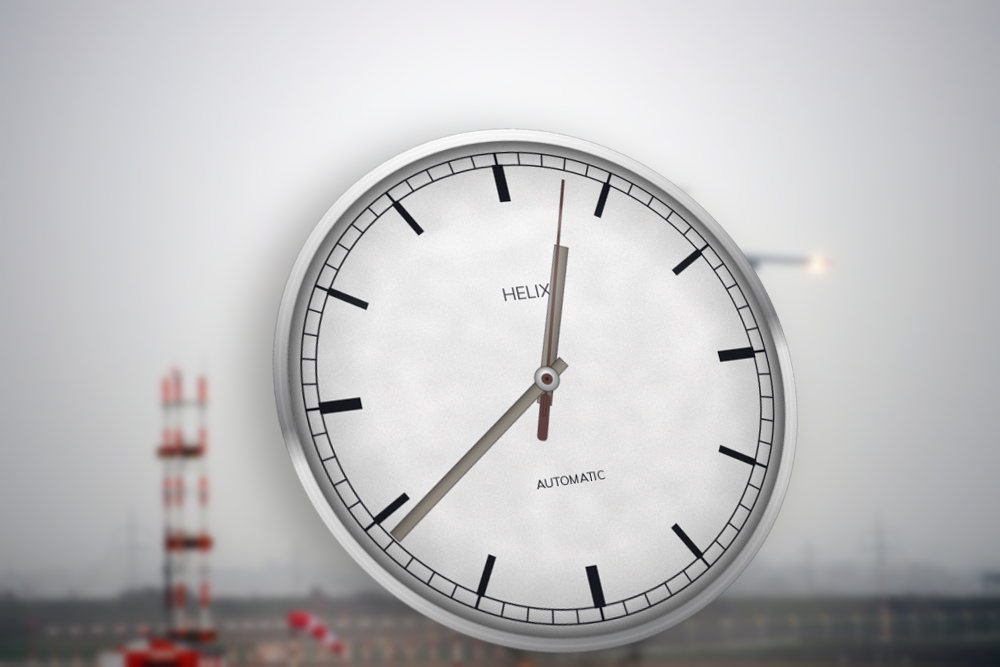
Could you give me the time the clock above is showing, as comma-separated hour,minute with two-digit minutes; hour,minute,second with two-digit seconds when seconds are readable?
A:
12,39,03
